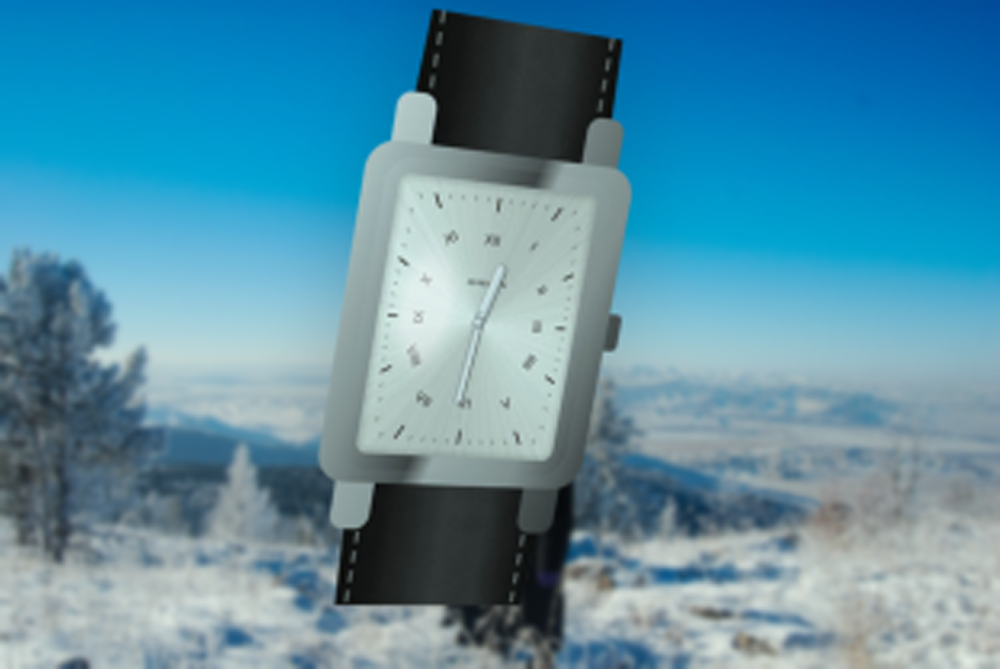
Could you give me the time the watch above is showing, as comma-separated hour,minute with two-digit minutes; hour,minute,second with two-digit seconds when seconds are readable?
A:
12,31
